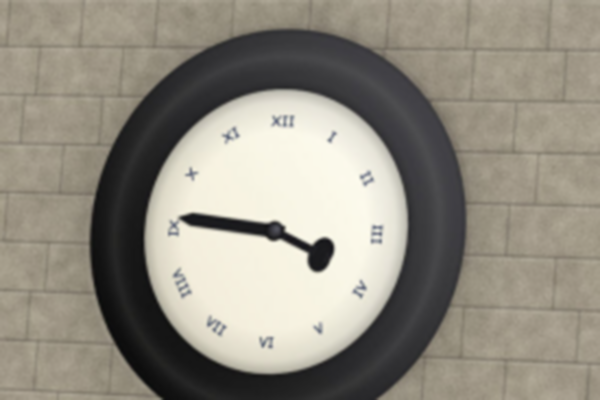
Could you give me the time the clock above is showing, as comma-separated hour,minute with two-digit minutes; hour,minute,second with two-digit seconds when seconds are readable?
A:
3,46
